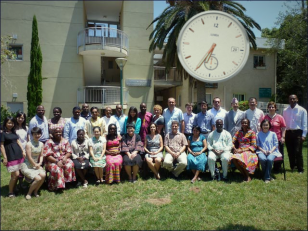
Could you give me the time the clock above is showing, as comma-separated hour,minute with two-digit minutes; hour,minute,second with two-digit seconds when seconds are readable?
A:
6,35
